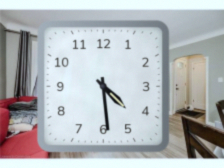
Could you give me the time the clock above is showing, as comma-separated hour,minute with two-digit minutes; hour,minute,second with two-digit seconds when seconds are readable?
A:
4,29
